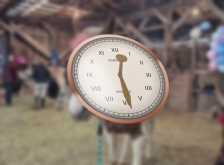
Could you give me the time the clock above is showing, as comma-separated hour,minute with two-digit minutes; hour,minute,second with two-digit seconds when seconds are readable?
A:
12,29
